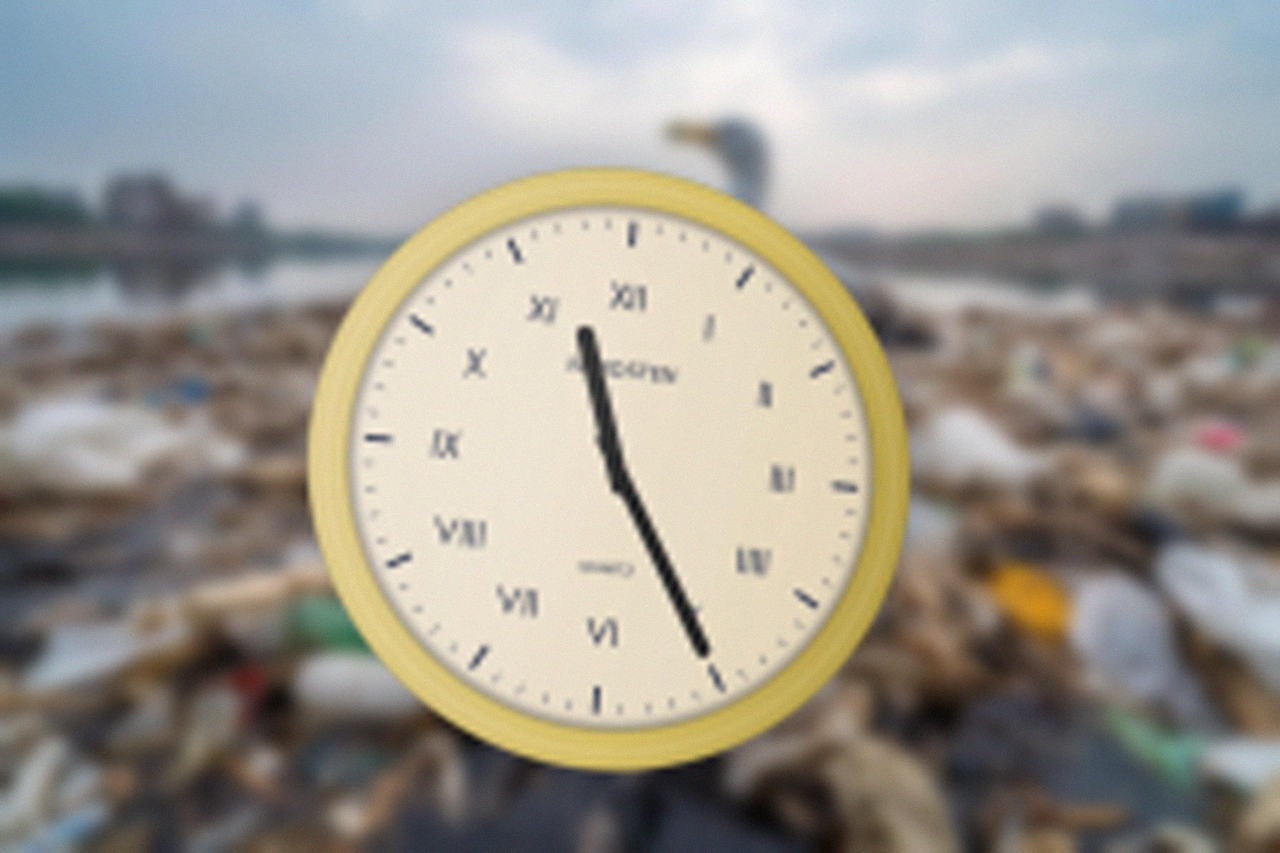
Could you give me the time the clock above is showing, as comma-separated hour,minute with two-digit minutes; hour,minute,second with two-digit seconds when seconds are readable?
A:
11,25
